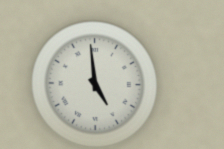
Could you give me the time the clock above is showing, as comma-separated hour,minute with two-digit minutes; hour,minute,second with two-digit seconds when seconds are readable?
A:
4,59
